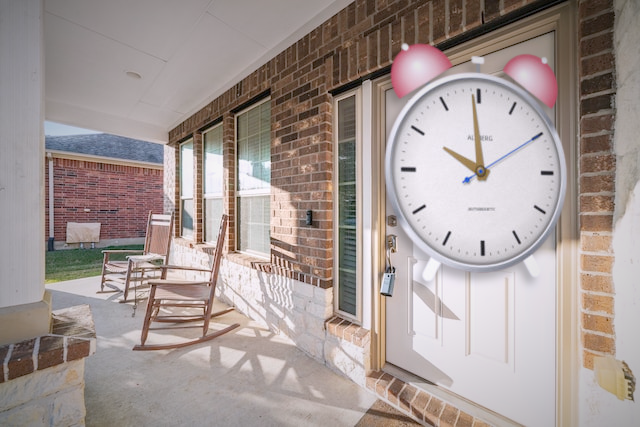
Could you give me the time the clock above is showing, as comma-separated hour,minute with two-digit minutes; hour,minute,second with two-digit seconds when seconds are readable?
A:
9,59,10
